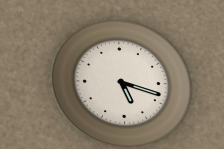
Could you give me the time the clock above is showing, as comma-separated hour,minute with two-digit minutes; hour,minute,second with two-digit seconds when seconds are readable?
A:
5,18
